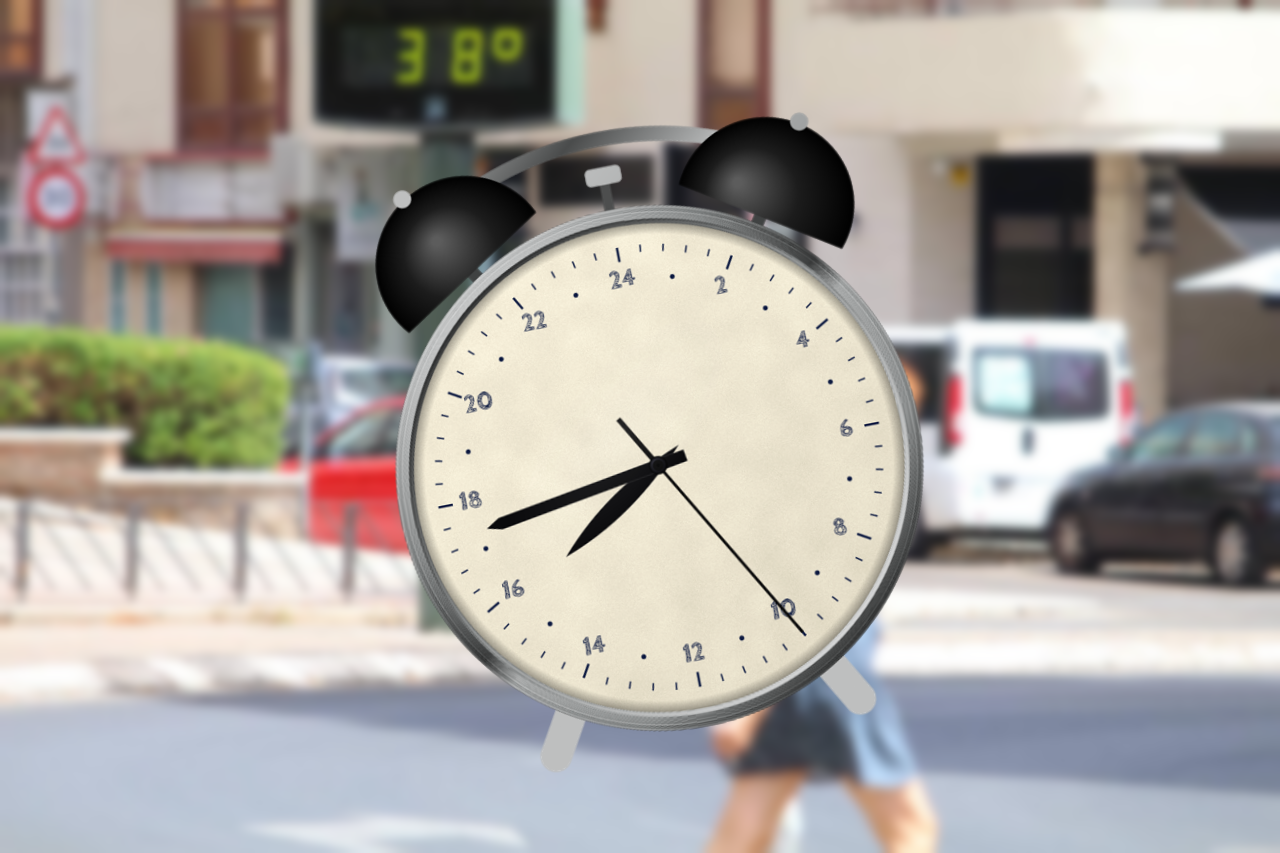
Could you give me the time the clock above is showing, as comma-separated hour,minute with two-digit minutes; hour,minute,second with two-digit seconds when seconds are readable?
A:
15,43,25
